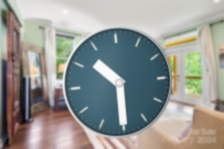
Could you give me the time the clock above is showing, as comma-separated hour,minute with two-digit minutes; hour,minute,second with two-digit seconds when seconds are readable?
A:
10,30
